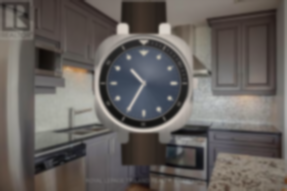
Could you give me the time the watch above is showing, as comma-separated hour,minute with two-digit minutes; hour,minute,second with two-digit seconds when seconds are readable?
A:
10,35
